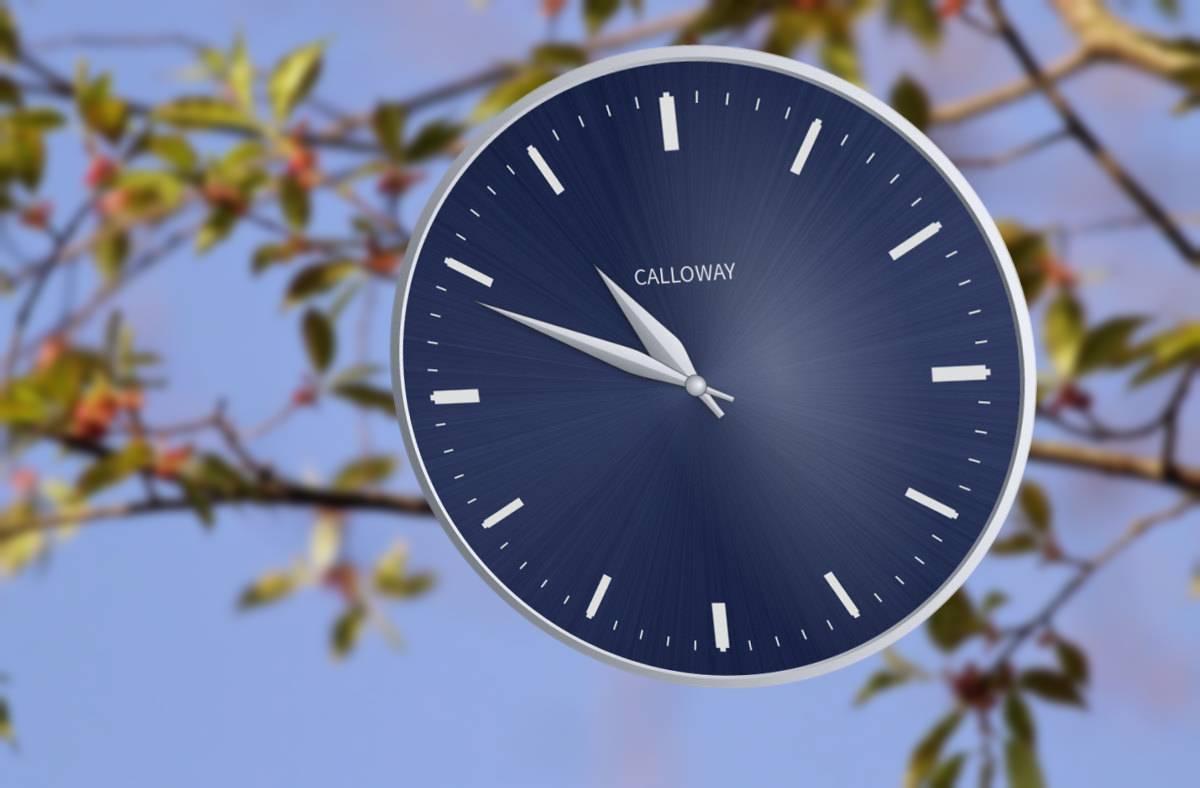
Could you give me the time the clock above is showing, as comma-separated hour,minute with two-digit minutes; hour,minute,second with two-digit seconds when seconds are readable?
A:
10,49
